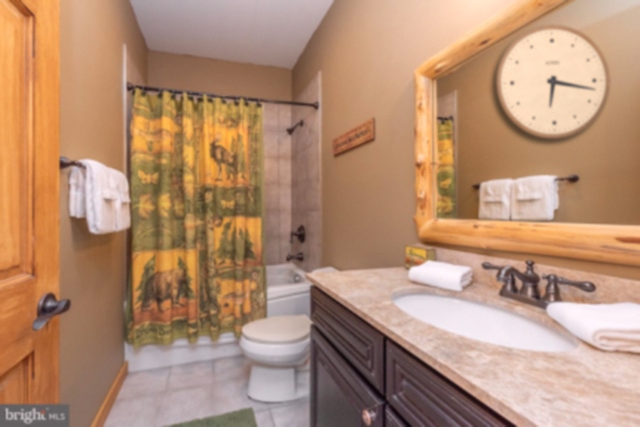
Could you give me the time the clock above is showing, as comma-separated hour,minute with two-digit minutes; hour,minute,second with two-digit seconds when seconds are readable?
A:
6,17
